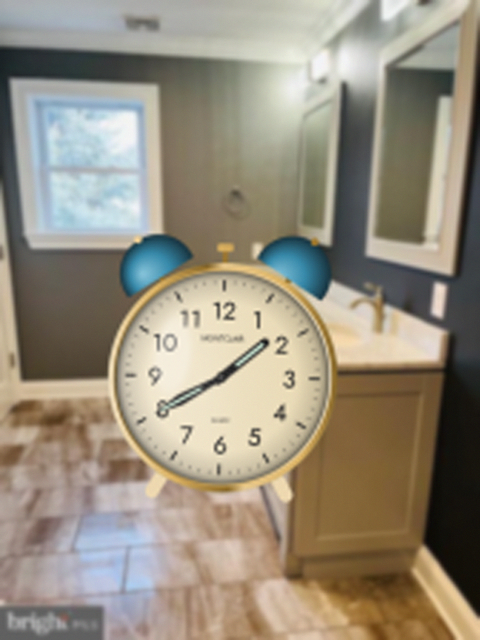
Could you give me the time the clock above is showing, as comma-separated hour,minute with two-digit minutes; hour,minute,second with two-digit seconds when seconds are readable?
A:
1,40
